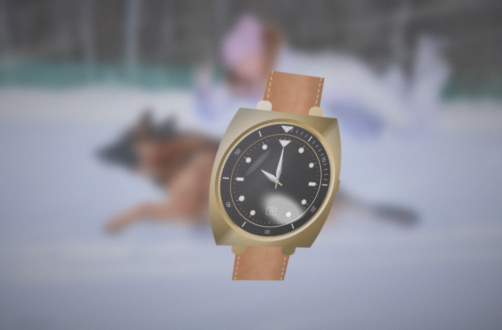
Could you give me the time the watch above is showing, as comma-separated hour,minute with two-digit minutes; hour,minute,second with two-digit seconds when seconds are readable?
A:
10,00
